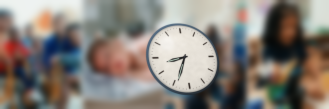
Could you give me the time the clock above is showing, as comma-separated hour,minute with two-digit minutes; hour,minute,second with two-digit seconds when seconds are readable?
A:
8,34
